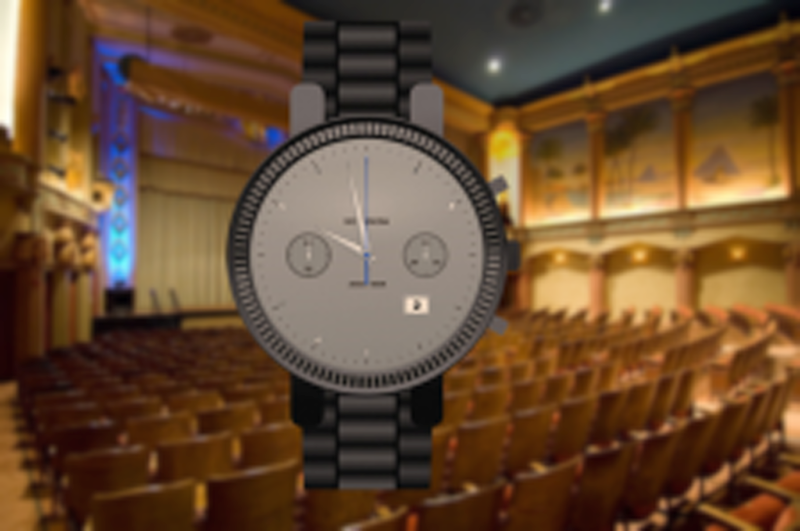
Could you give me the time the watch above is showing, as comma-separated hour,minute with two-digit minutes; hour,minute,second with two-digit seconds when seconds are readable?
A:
9,58
